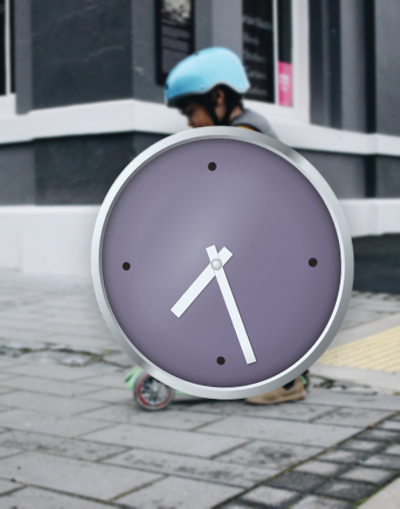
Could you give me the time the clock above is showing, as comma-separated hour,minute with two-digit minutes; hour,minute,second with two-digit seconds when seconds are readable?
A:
7,27
